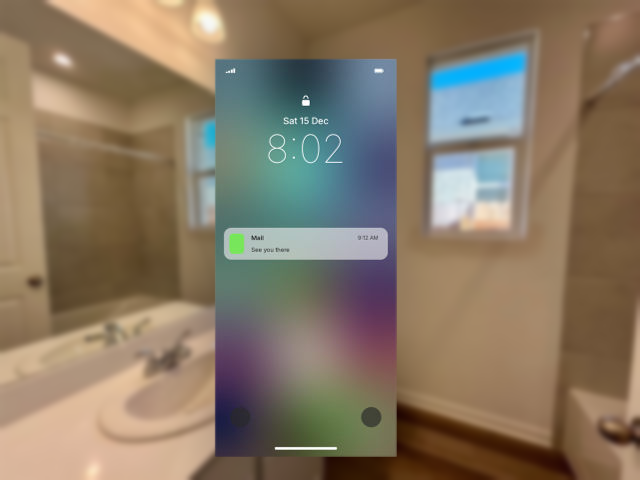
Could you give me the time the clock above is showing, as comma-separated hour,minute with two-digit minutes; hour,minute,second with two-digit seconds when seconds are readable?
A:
8,02
